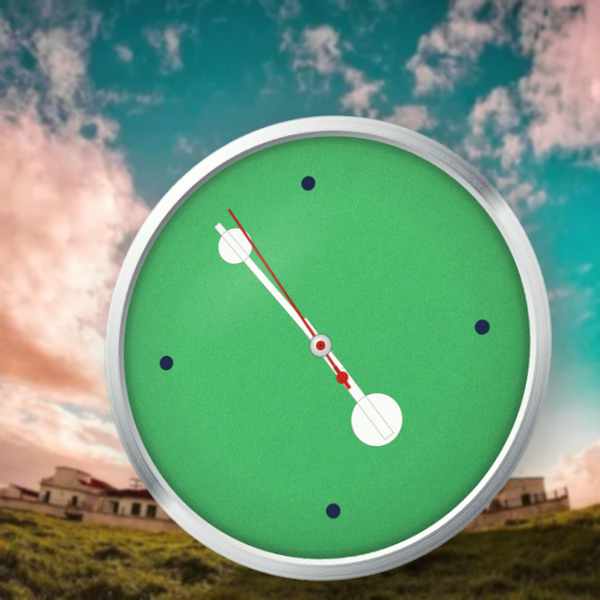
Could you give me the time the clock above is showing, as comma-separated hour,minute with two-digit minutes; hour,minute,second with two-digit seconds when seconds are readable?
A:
4,53,55
